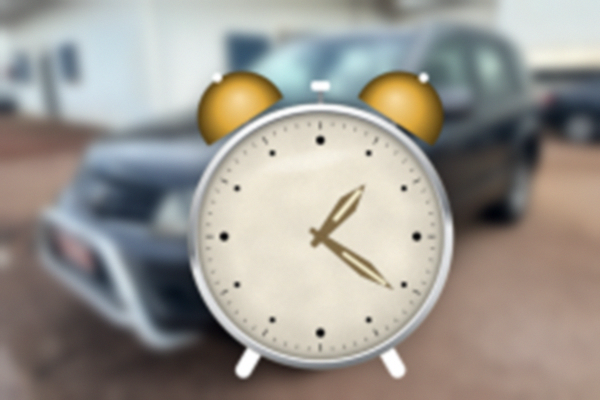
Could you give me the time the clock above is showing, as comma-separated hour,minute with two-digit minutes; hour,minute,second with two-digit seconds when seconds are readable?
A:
1,21
